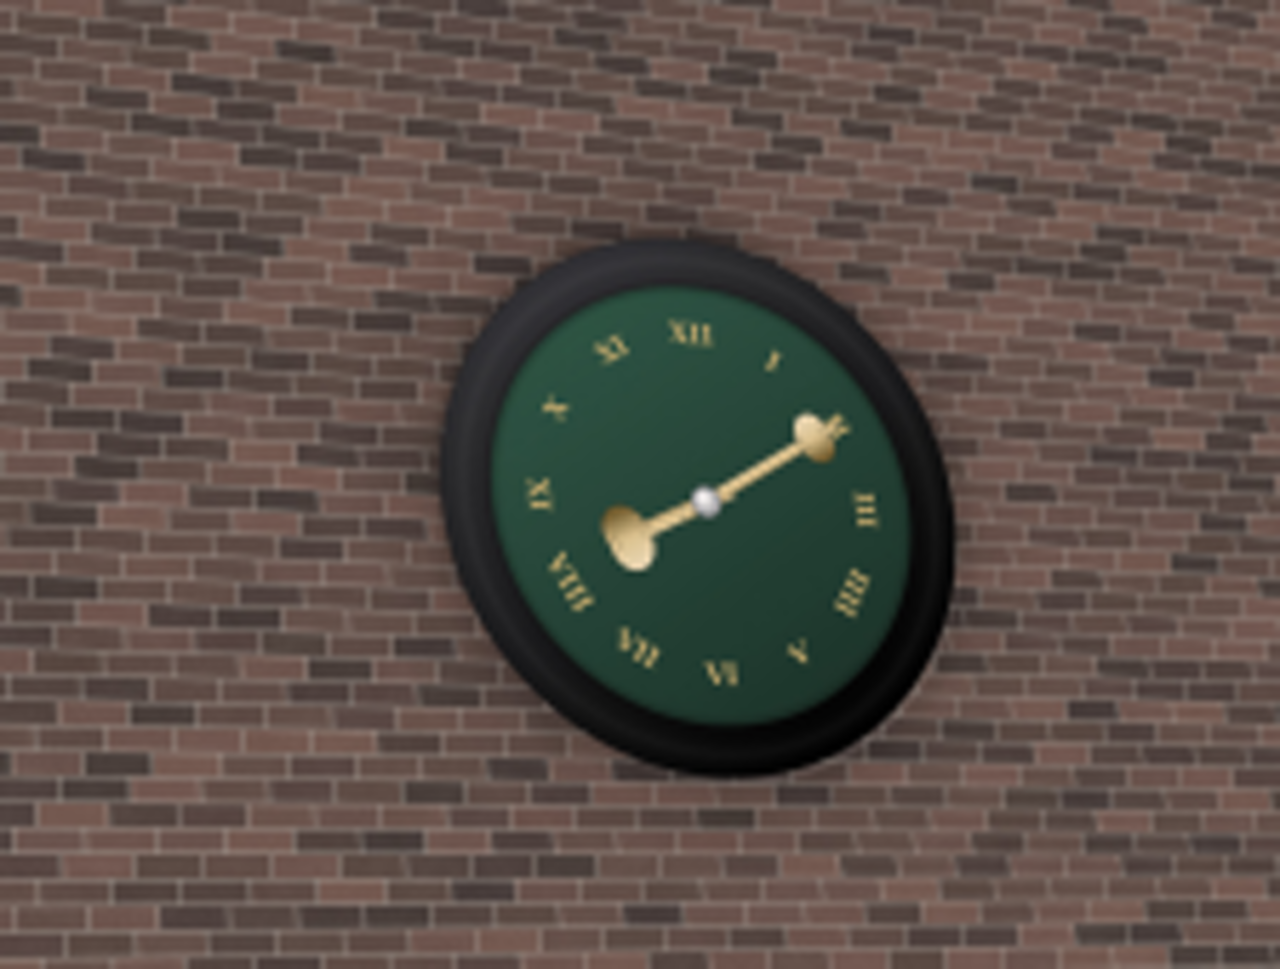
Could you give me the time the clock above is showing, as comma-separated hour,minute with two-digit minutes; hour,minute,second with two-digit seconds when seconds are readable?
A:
8,10
